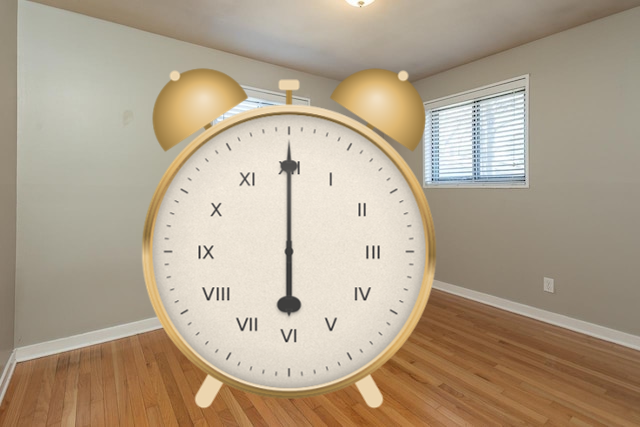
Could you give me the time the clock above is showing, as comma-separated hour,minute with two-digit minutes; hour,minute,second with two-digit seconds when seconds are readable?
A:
6,00
